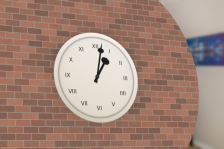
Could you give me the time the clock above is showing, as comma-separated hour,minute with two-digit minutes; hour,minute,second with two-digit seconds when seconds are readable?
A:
1,02
